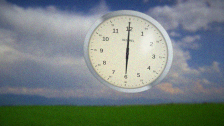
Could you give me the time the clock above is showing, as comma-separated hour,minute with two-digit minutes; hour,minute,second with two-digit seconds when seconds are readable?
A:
6,00
